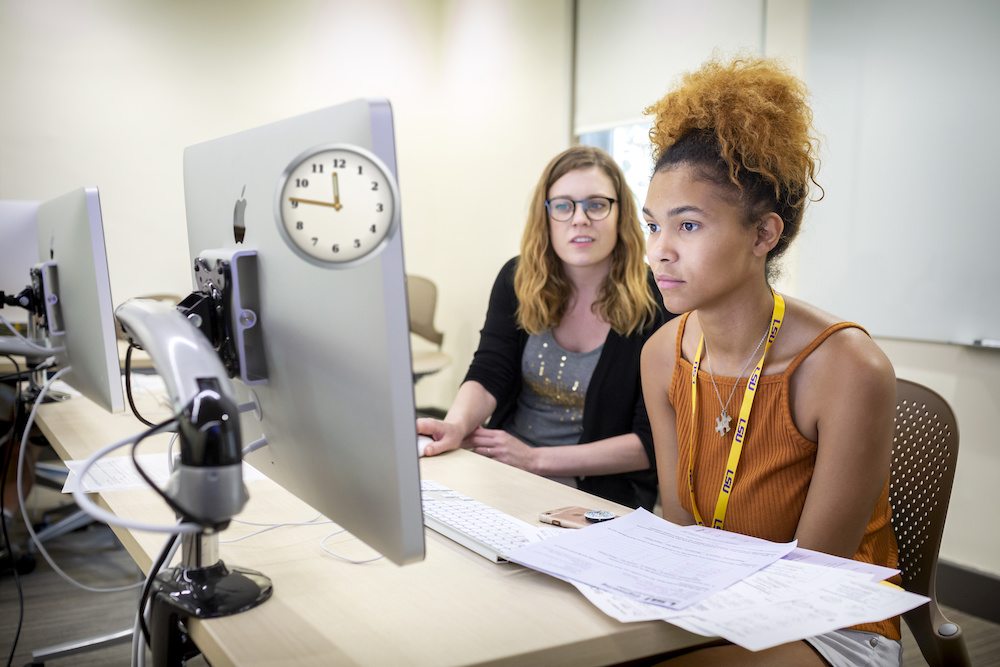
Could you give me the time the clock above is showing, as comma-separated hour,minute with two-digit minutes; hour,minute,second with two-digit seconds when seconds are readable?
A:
11,46
